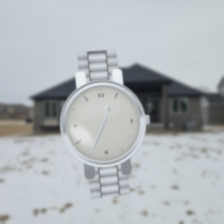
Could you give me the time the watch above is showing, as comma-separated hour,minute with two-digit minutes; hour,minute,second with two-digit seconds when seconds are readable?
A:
12,35
